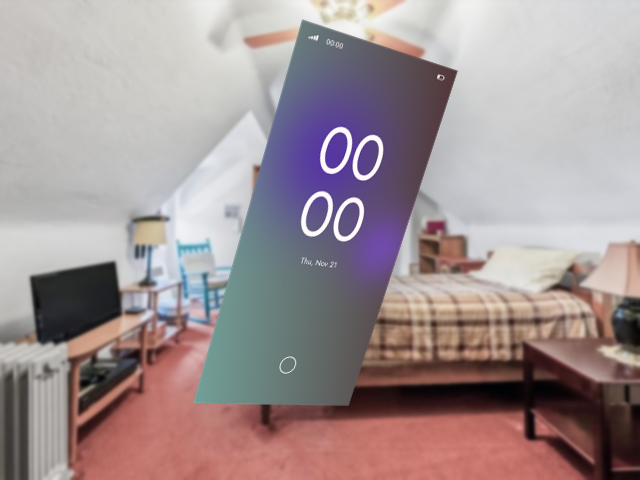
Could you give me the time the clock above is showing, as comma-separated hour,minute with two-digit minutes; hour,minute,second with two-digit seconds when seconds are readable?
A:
0,00
